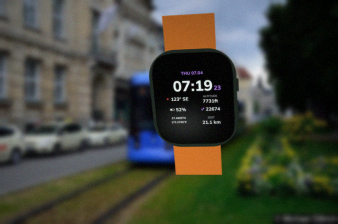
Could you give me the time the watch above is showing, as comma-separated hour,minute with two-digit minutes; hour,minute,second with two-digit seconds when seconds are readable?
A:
7,19
